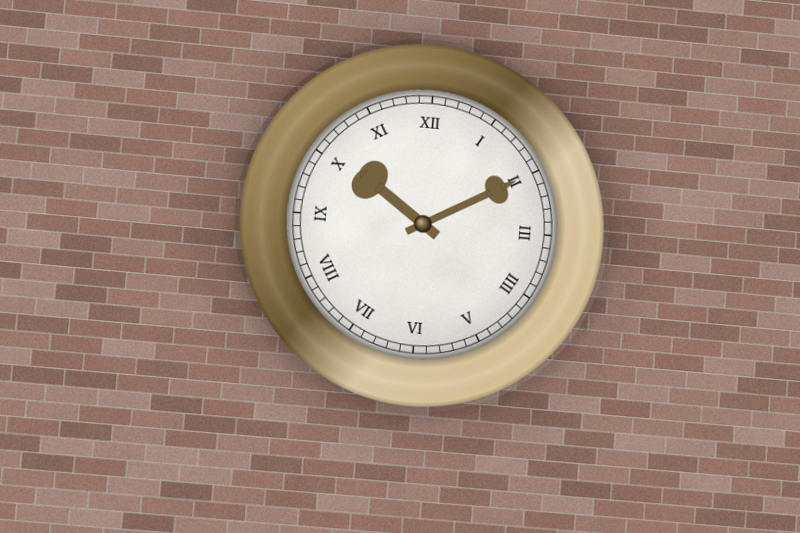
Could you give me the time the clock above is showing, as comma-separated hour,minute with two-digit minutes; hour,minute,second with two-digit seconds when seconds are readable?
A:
10,10
